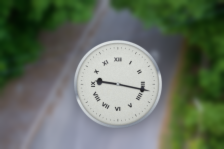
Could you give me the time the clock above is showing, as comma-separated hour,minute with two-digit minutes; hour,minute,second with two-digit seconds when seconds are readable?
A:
9,17
